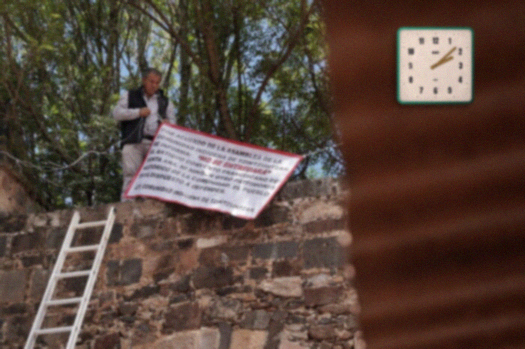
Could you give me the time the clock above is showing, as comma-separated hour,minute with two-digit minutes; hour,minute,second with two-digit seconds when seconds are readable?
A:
2,08
